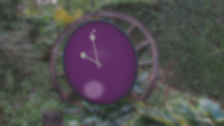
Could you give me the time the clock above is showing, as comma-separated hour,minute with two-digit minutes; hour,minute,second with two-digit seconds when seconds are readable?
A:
9,59
